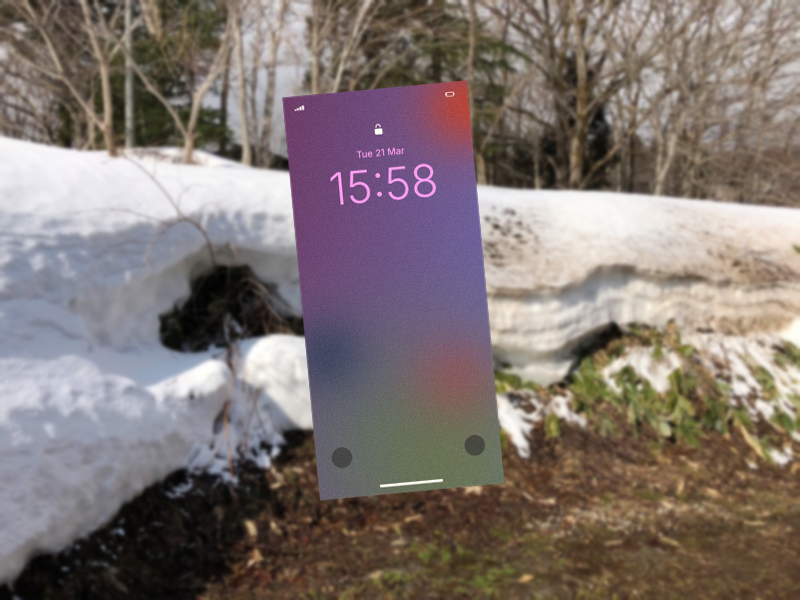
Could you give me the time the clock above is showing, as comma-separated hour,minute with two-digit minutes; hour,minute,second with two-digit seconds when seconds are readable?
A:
15,58
